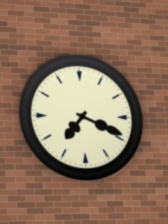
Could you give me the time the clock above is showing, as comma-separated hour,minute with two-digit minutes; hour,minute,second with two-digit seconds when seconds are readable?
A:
7,19
